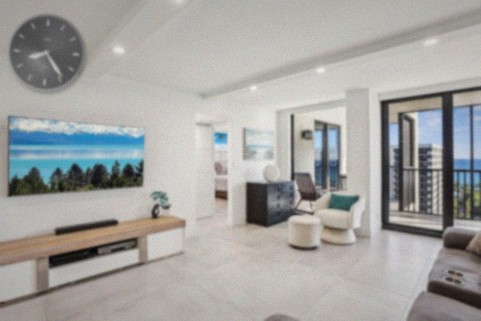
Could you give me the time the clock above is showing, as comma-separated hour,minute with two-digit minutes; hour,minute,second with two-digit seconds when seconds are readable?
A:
8,24
